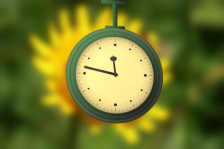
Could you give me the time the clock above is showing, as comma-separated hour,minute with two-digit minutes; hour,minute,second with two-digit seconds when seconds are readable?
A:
11,47
